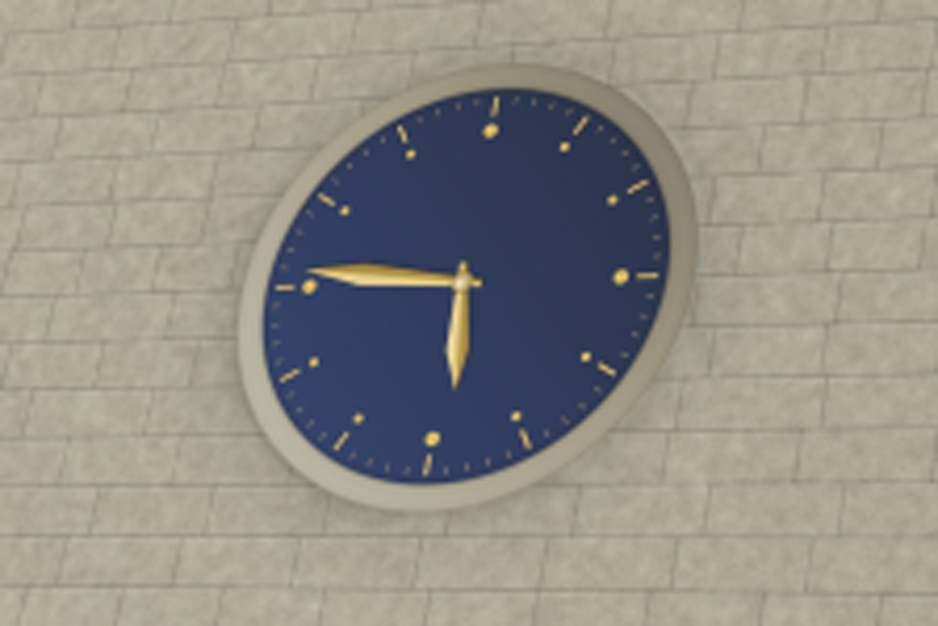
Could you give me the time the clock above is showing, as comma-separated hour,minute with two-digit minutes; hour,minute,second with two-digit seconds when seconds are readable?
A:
5,46
